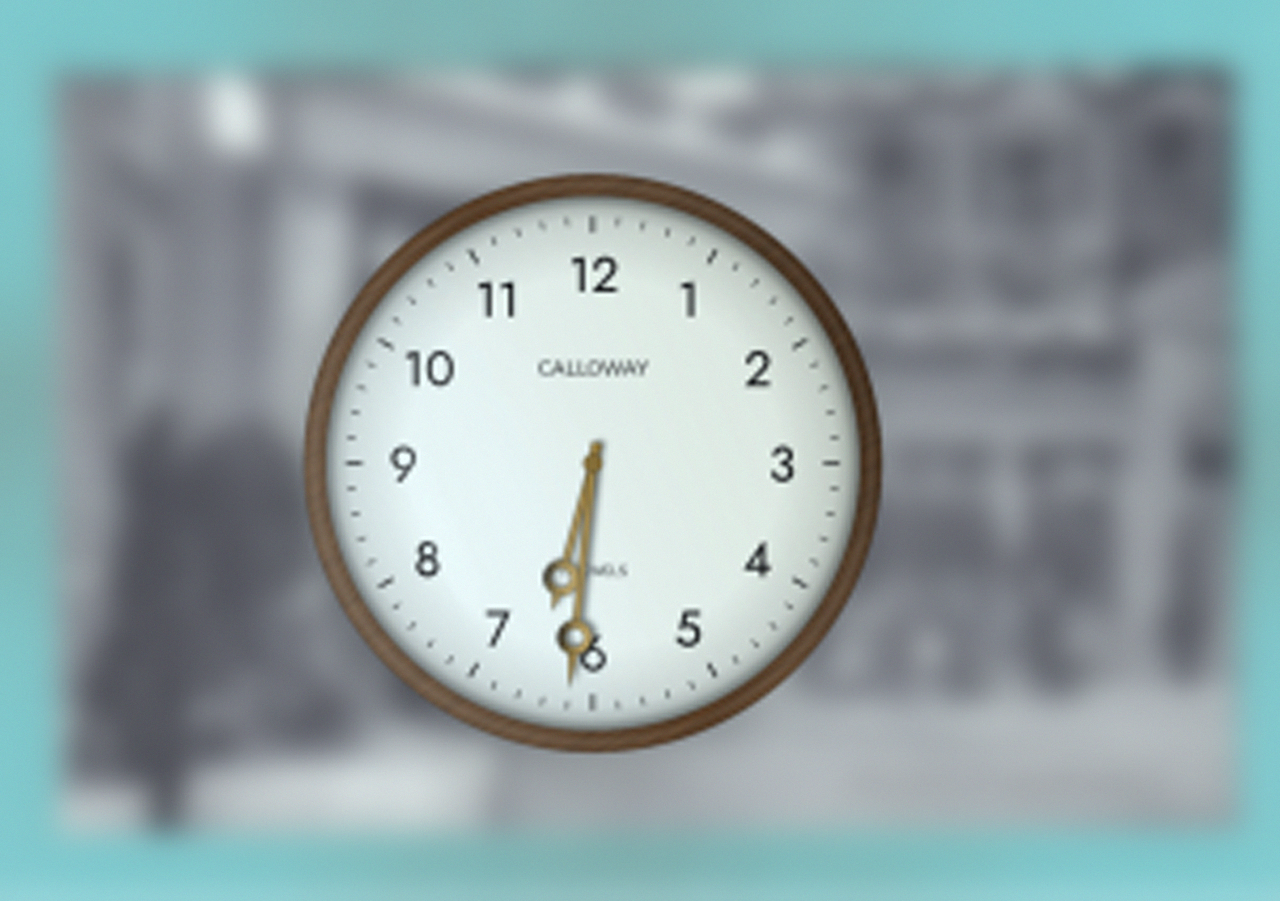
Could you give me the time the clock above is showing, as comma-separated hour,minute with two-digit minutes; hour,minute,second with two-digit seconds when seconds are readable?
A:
6,31
